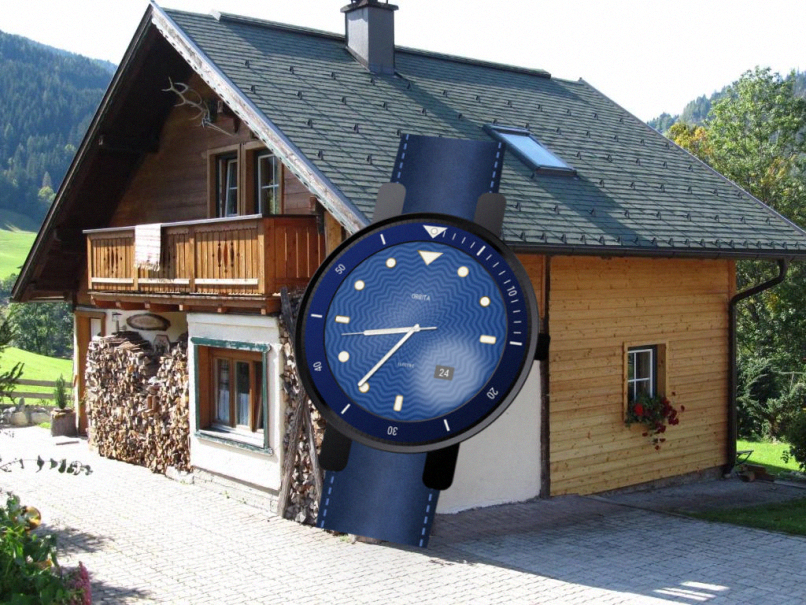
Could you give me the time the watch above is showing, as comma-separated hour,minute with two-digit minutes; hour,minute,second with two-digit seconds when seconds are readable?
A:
8,35,43
